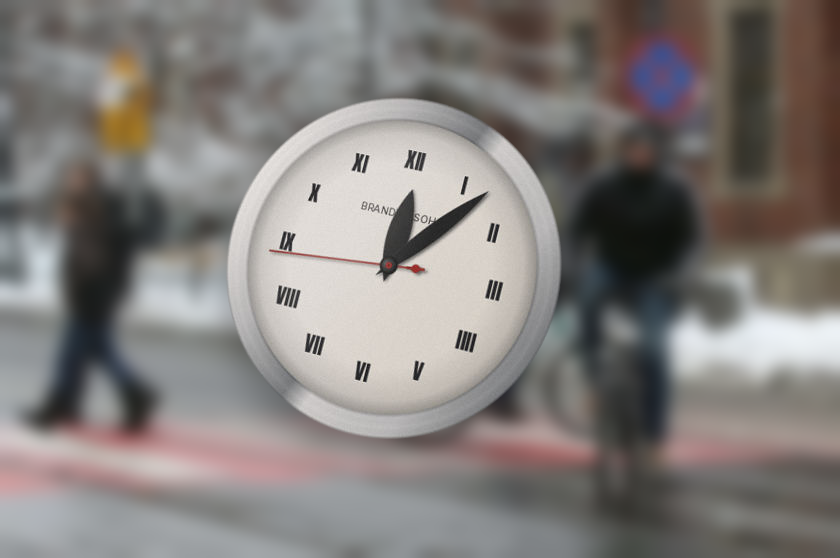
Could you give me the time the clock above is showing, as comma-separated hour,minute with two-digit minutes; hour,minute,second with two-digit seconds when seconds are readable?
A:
12,06,44
